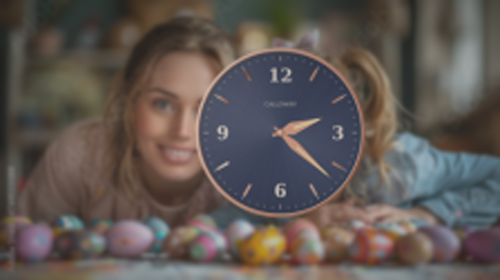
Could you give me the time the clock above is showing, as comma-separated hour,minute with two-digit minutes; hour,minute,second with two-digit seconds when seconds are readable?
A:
2,22
